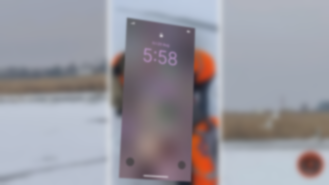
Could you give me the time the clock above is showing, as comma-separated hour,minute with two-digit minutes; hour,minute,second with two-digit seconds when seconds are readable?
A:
5,58
